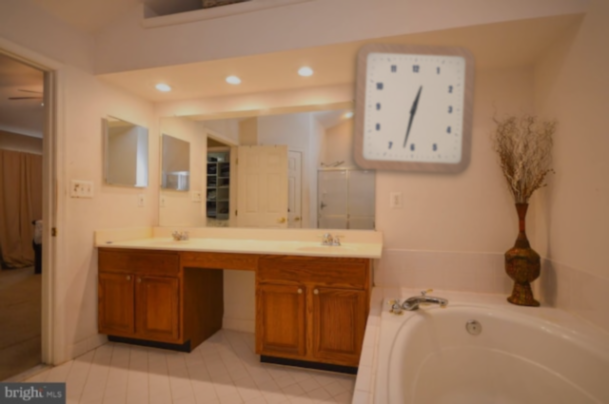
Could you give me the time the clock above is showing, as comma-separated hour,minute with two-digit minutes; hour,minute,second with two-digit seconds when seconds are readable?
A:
12,32
